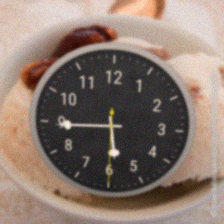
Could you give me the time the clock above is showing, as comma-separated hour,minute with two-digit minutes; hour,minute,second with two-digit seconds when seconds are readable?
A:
5,44,30
